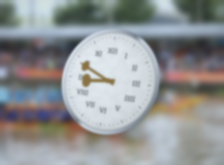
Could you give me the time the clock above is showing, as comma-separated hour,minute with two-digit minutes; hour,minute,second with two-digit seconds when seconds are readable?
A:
8,49
